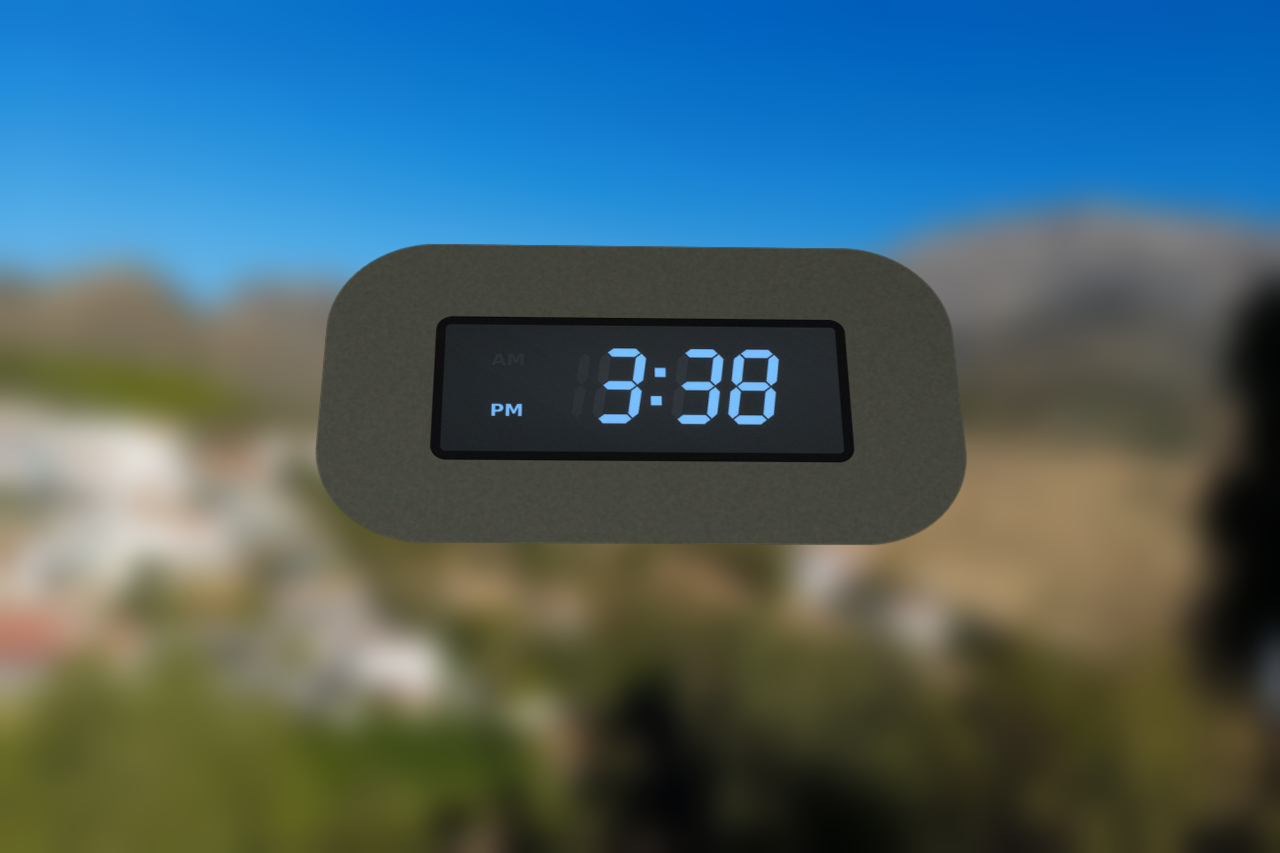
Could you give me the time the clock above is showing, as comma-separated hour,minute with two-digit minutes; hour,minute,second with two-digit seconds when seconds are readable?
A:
3,38
